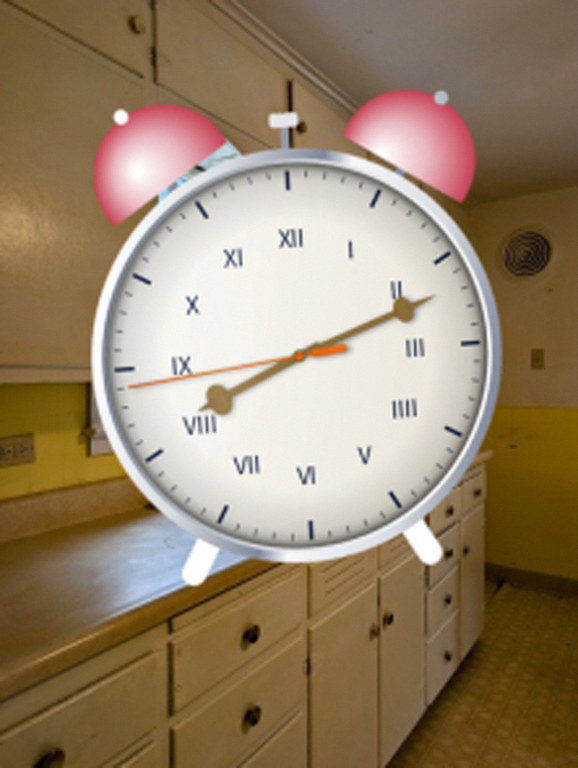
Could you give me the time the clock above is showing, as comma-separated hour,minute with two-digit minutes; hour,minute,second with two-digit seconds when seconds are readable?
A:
8,11,44
